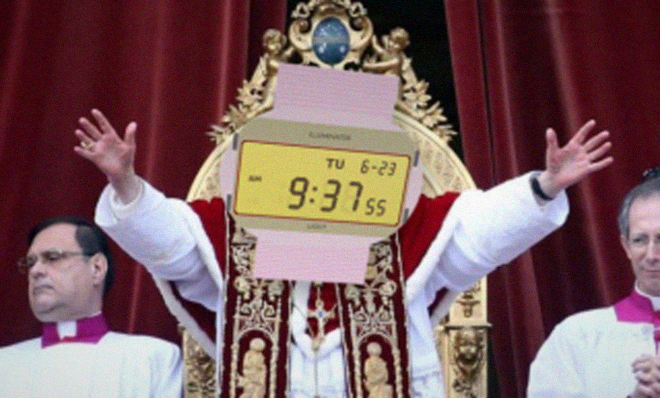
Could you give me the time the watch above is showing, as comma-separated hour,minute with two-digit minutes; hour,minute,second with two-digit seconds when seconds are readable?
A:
9,37,55
